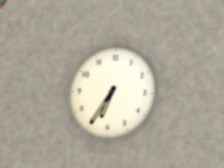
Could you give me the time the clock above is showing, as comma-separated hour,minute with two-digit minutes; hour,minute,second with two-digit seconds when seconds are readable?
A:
6,35
